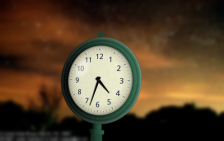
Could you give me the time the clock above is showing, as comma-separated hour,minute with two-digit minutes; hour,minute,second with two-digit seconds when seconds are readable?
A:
4,33
